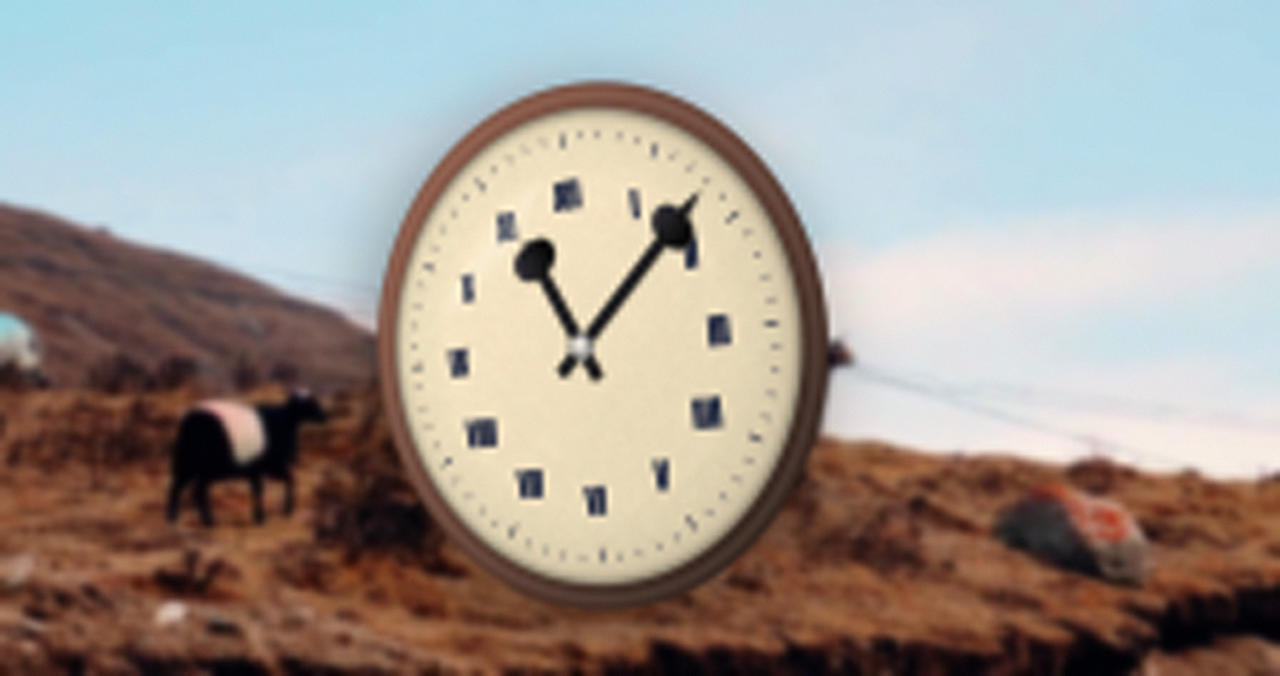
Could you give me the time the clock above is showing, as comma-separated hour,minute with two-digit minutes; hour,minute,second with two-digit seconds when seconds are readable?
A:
11,08
